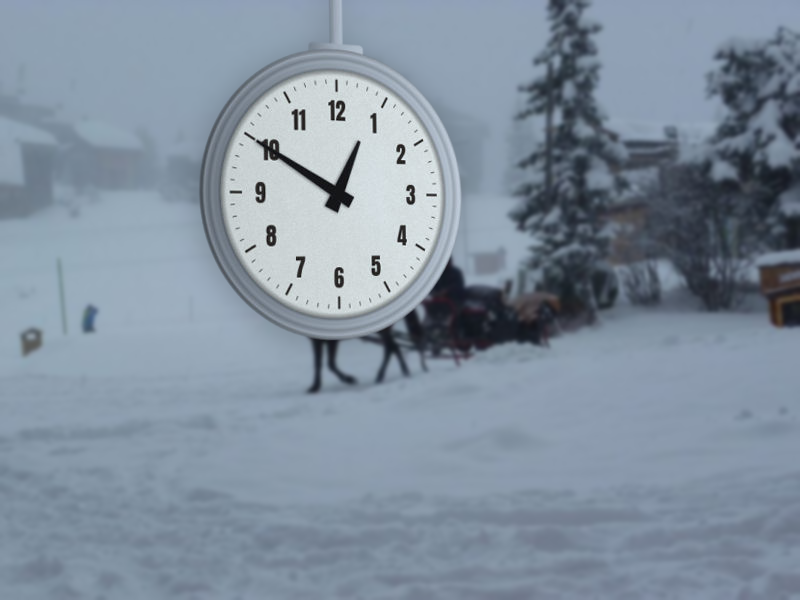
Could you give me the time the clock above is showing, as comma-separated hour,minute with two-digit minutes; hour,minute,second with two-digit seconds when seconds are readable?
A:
12,50
